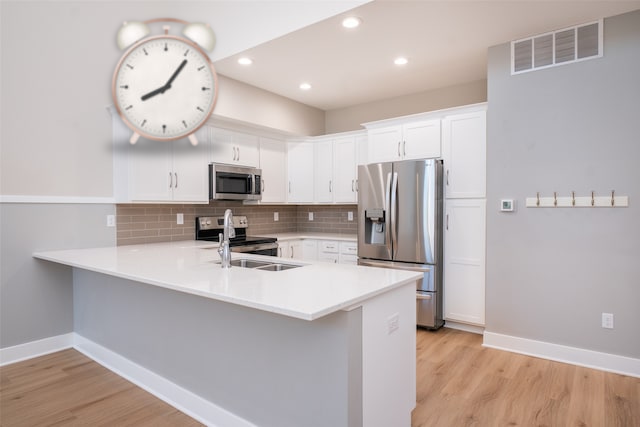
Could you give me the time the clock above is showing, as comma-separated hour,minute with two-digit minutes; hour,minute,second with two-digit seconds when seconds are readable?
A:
8,06
